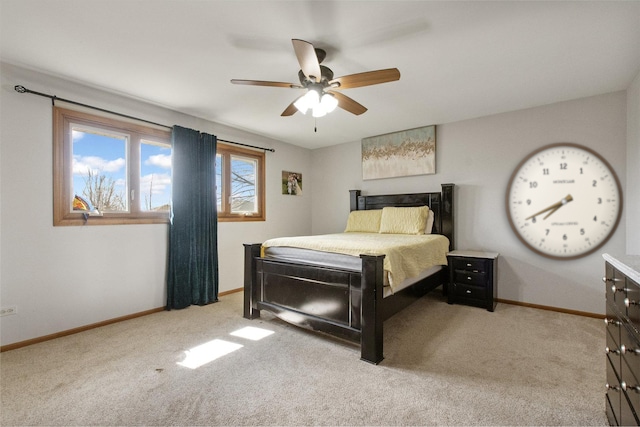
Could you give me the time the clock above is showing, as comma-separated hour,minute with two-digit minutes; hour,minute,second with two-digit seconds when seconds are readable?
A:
7,41
